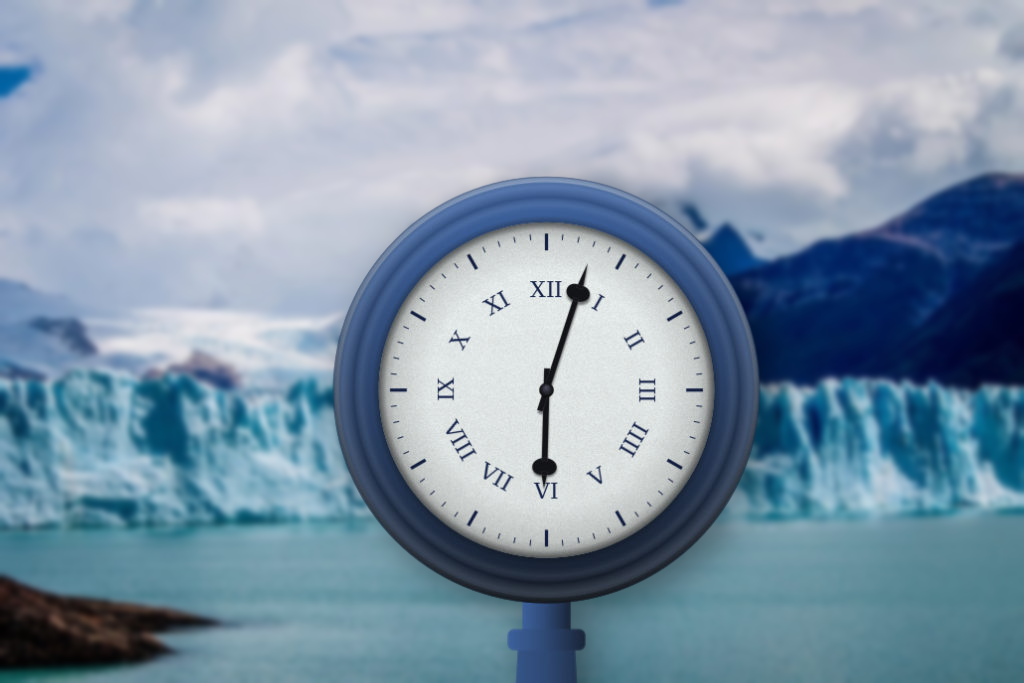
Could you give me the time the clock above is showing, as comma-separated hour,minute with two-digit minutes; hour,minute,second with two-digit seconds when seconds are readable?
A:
6,03
